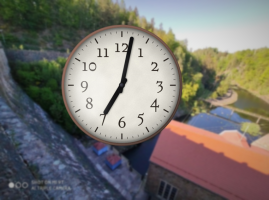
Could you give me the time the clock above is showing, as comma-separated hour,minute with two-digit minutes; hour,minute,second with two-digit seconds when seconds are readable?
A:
7,02
